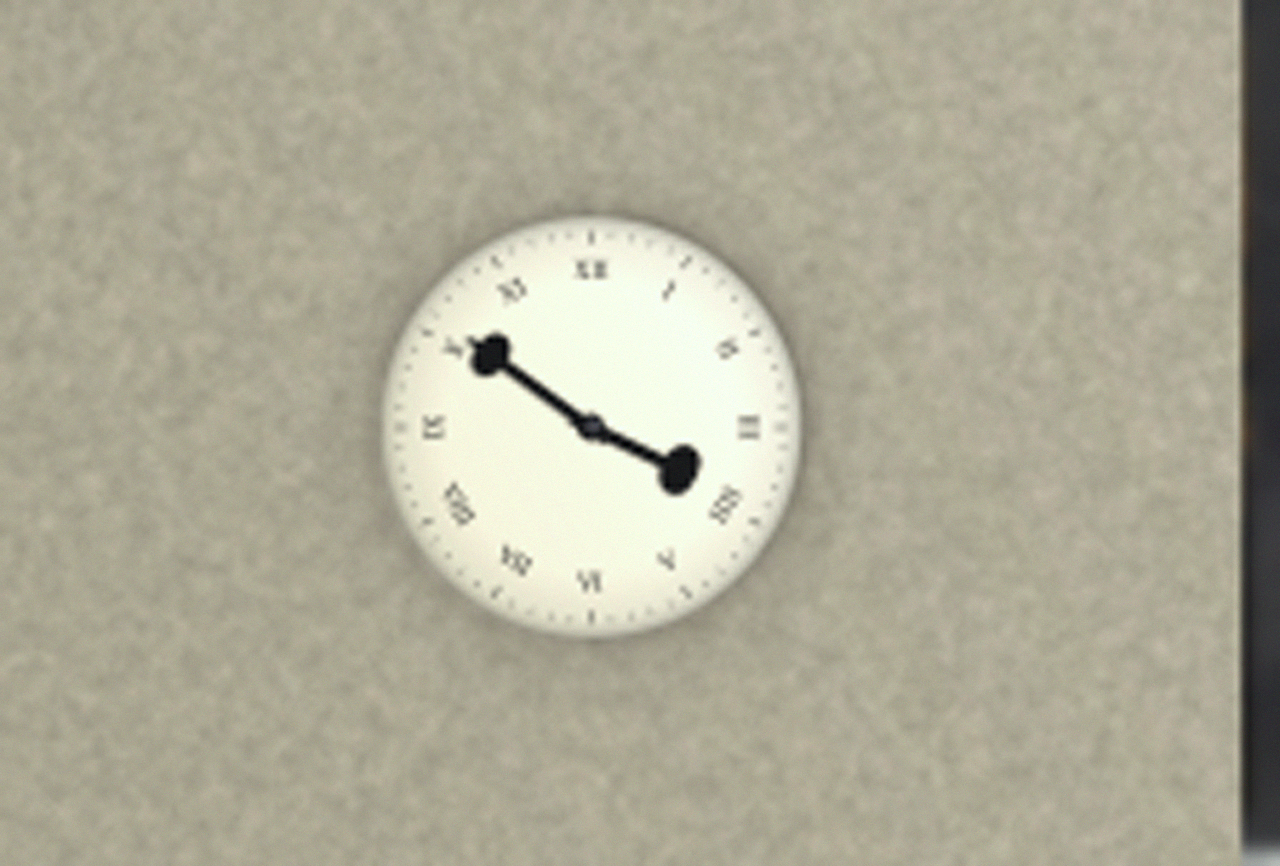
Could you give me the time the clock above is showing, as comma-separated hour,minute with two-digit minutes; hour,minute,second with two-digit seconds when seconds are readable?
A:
3,51
